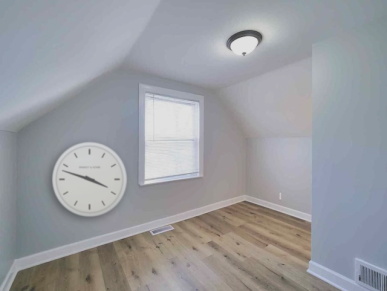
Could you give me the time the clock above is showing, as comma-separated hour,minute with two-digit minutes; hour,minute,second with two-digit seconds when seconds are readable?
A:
3,48
